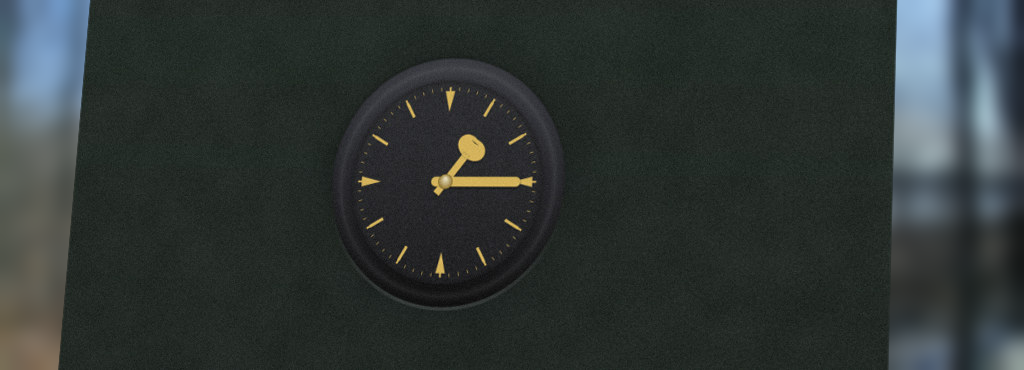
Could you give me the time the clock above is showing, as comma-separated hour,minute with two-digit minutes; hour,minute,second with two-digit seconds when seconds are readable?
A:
1,15
